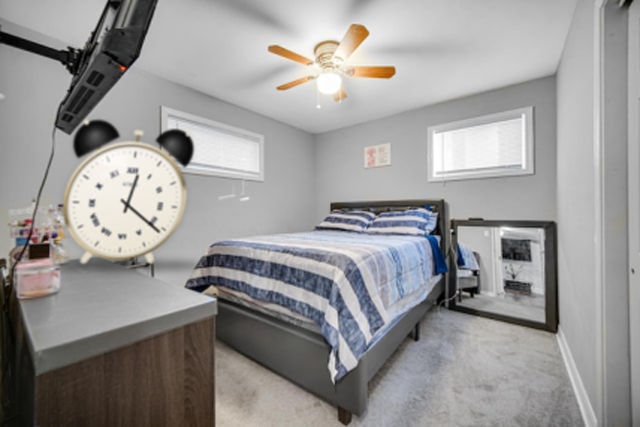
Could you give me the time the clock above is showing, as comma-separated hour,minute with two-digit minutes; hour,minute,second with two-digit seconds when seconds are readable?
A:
12,21
